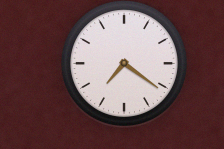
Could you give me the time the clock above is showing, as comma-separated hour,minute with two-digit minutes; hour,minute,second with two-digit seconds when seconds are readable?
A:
7,21
